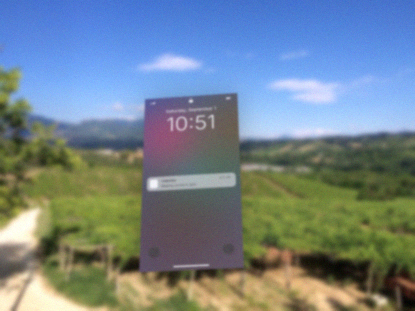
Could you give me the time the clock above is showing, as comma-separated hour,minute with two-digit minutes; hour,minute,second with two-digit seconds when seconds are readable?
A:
10,51
